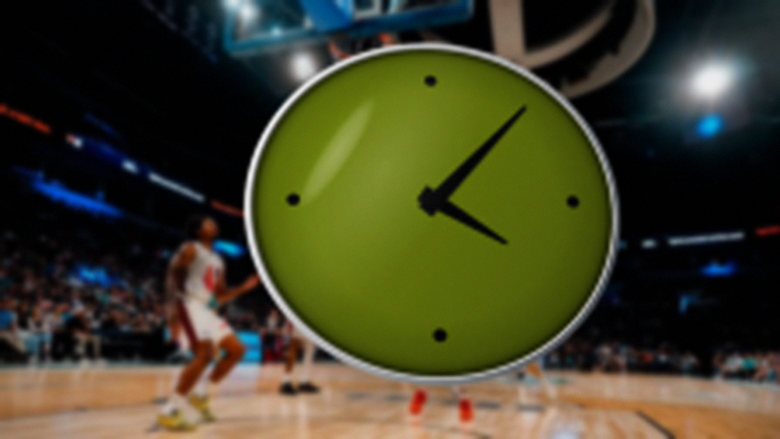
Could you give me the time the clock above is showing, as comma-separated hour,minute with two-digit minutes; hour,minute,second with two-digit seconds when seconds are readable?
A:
4,07
